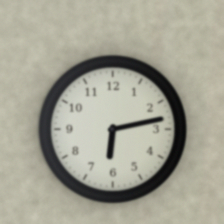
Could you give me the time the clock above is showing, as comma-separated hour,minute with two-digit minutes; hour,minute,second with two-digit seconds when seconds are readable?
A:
6,13
